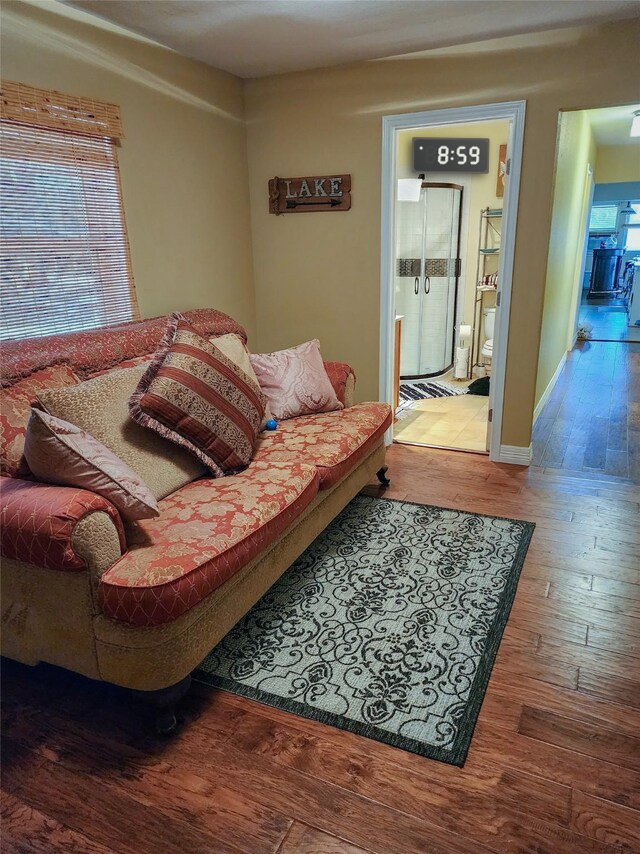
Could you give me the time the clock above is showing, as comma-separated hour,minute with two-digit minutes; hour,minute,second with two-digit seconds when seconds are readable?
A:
8,59
